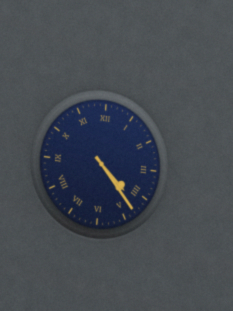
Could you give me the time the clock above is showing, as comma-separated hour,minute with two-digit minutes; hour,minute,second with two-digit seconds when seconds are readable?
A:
4,23
